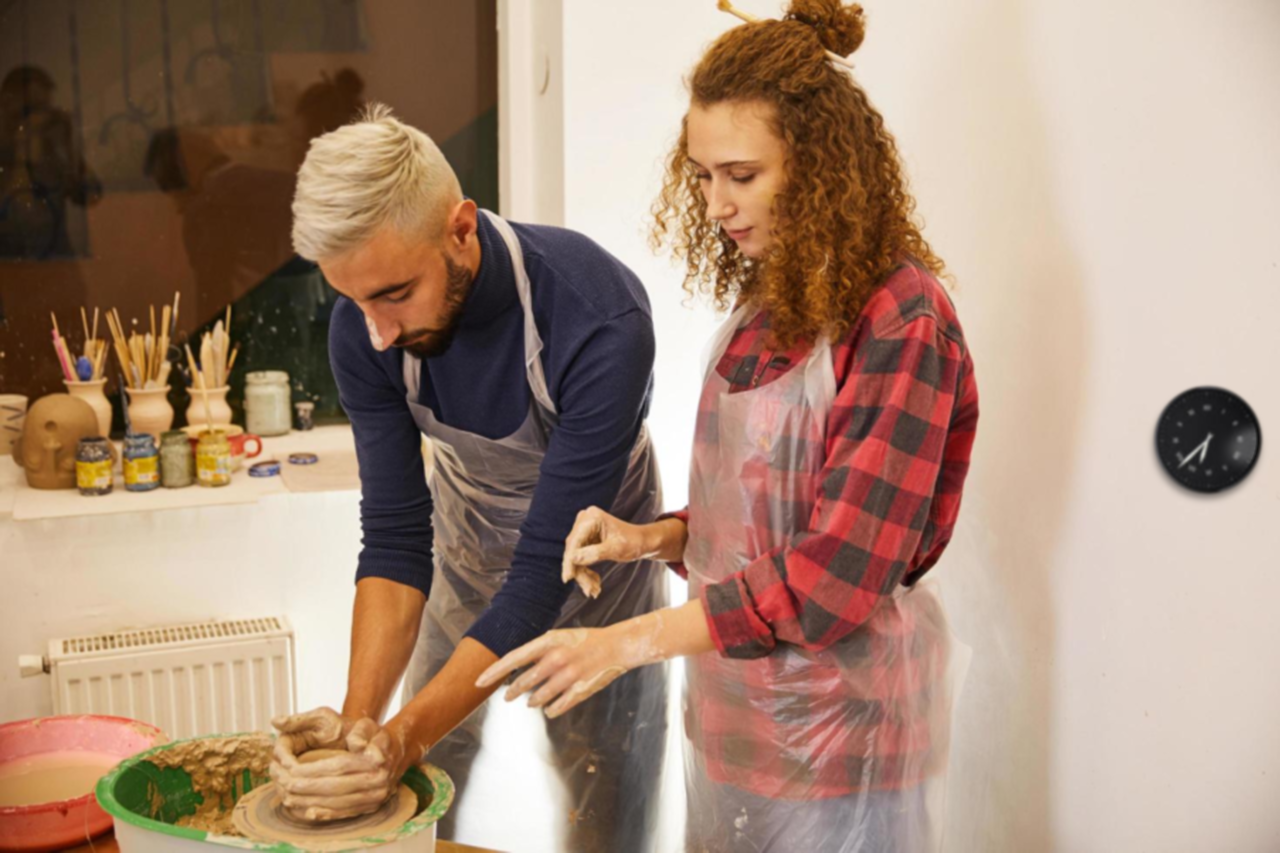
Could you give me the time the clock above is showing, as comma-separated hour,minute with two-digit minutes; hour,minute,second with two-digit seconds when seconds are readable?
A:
6,38
